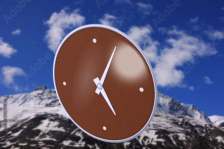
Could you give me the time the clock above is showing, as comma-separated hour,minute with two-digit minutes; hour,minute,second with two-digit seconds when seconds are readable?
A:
5,05
